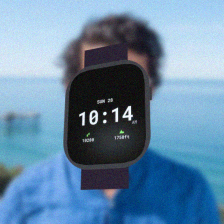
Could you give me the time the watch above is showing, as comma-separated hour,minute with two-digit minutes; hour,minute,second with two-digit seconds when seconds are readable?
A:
10,14
